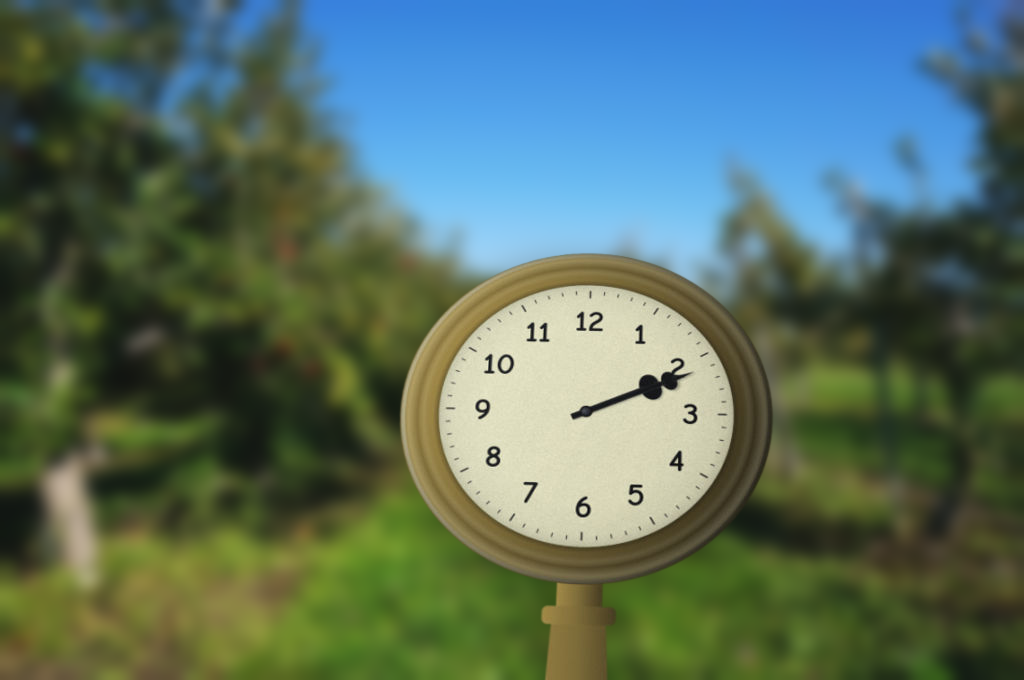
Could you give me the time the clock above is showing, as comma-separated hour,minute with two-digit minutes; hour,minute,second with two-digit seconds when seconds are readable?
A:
2,11
